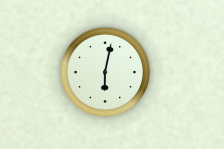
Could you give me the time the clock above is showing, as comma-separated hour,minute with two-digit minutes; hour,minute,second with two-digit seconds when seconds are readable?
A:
6,02
